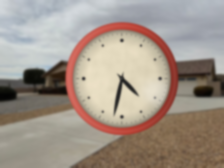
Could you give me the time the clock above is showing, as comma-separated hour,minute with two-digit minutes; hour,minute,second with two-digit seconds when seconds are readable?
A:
4,32
